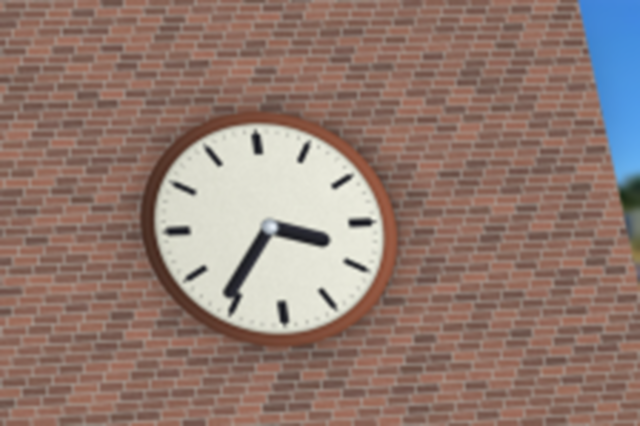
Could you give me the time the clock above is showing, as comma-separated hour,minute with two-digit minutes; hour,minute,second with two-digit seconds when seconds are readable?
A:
3,36
